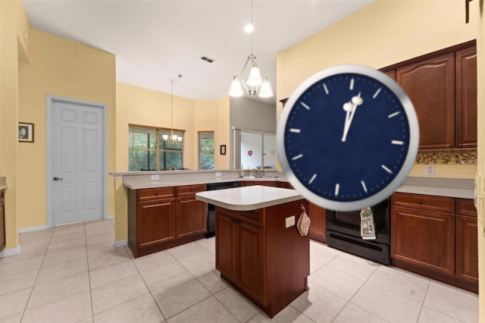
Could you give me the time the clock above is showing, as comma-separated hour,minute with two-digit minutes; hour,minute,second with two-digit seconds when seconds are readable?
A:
12,02
